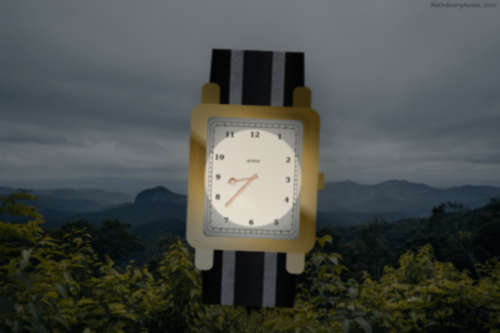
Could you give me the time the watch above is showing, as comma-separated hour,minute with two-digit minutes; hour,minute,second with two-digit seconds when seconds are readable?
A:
8,37
